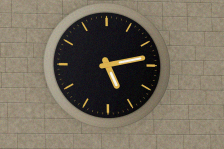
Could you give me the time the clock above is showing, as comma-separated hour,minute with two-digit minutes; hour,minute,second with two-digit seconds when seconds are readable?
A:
5,13
